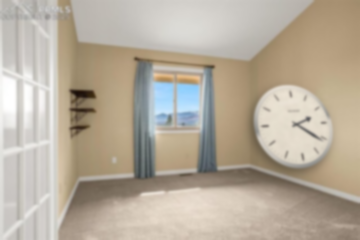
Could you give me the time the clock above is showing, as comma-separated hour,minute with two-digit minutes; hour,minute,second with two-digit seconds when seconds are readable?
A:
2,21
